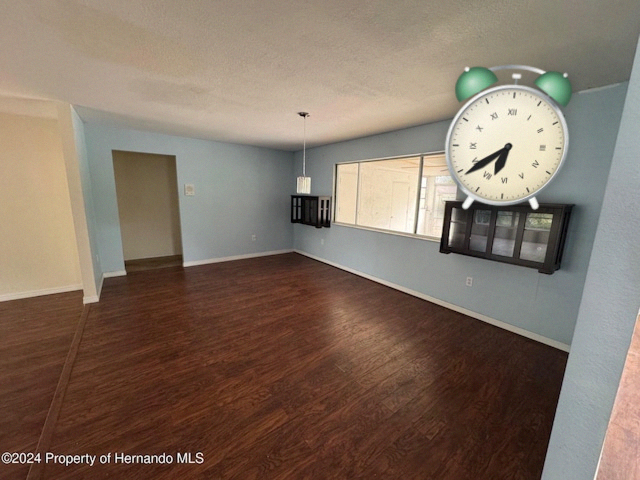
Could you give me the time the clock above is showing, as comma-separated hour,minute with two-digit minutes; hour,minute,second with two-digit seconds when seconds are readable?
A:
6,39
